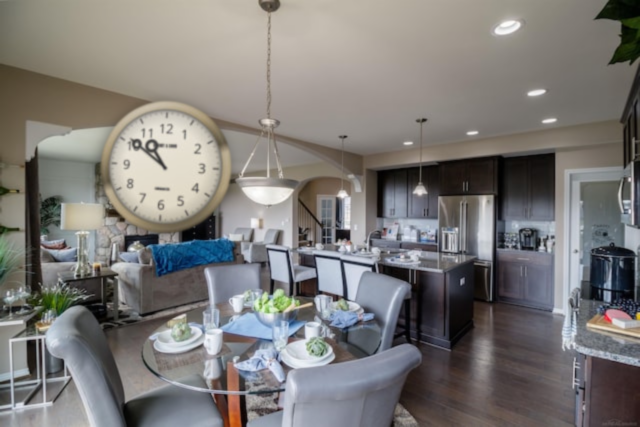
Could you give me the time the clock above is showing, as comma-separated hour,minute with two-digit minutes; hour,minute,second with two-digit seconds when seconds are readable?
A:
10,51
